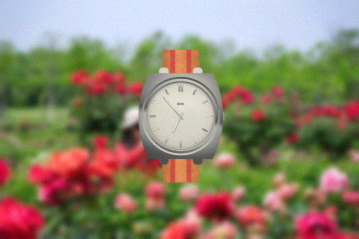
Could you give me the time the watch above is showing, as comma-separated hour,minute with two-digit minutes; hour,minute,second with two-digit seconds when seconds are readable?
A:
6,53
